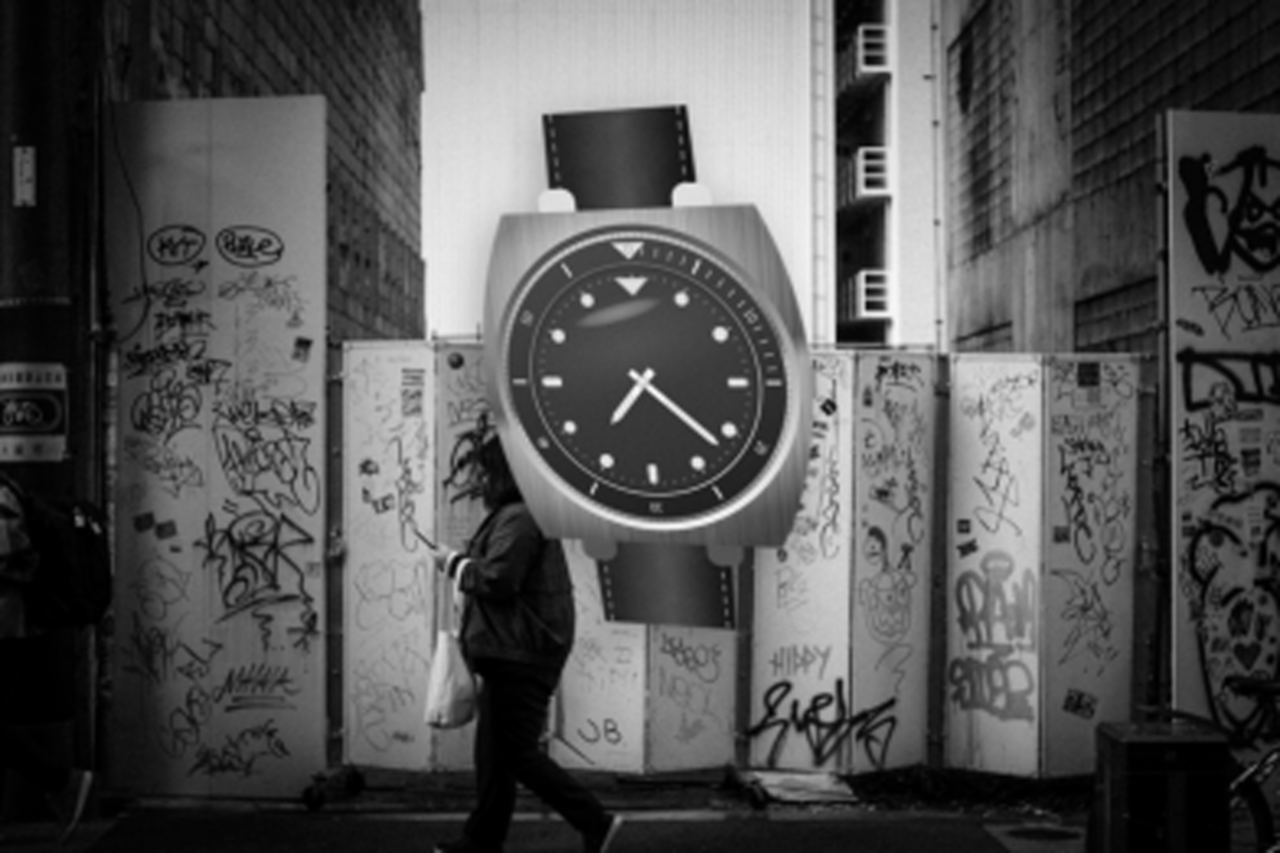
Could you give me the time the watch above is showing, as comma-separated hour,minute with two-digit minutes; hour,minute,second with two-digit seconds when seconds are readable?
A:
7,22
